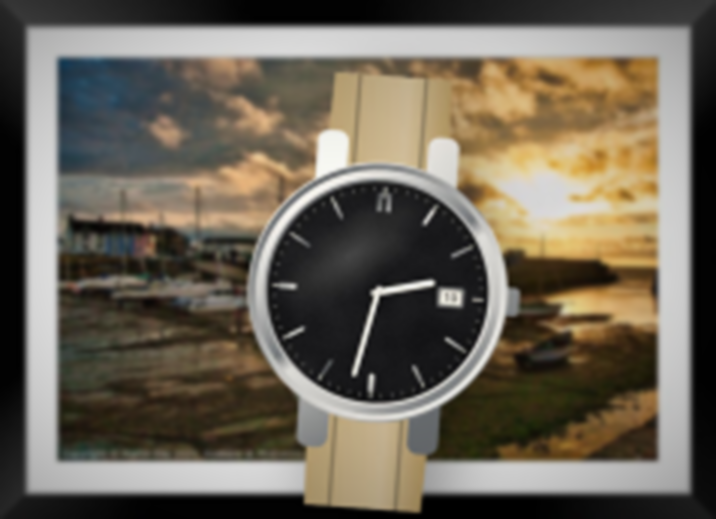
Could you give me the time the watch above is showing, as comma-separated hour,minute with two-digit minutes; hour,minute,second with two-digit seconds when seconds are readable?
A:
2,32
